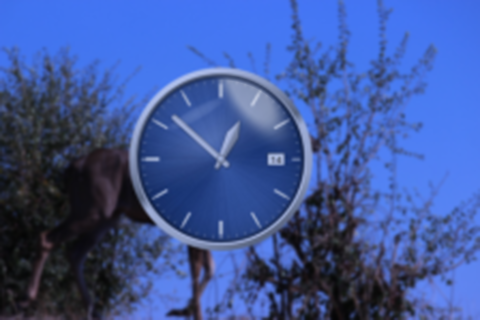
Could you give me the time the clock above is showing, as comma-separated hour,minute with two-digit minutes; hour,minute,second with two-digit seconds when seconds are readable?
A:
12,52
